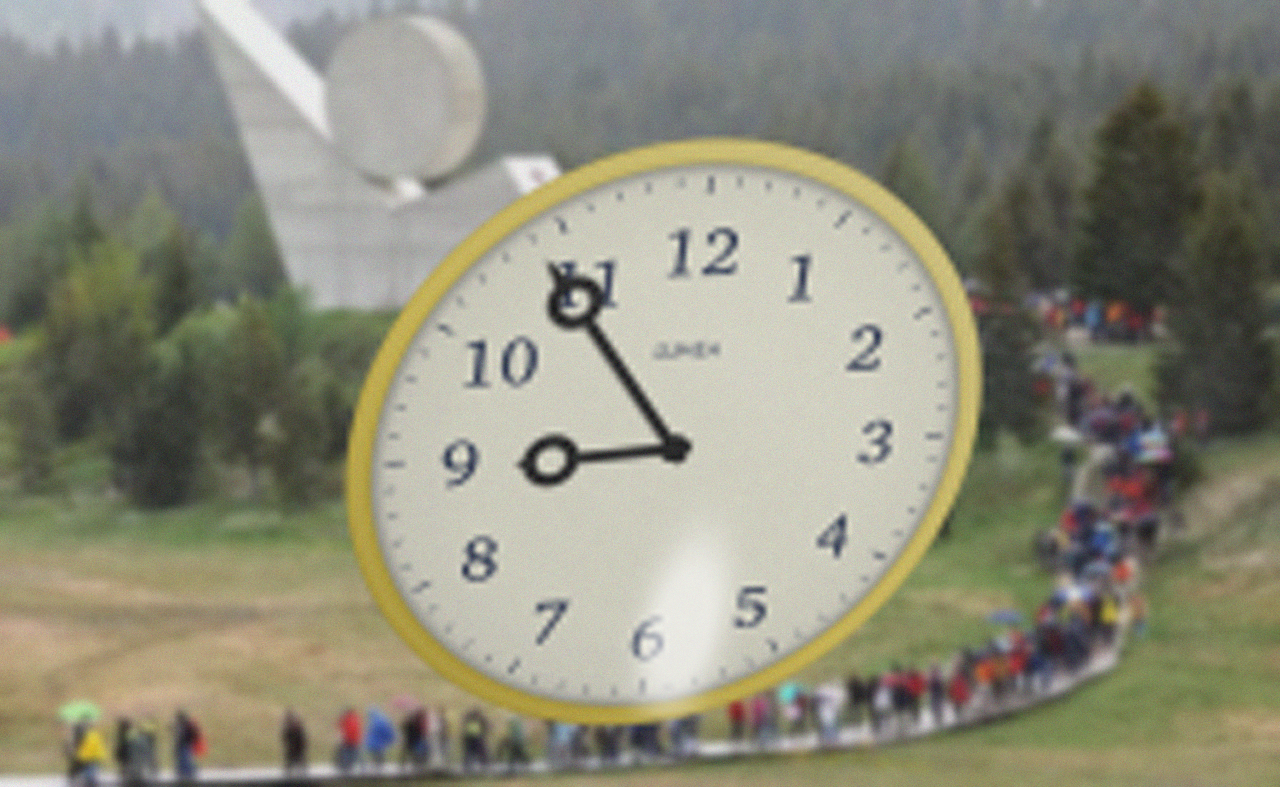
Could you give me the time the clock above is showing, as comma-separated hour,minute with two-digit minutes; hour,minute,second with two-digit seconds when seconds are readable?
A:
8,54
